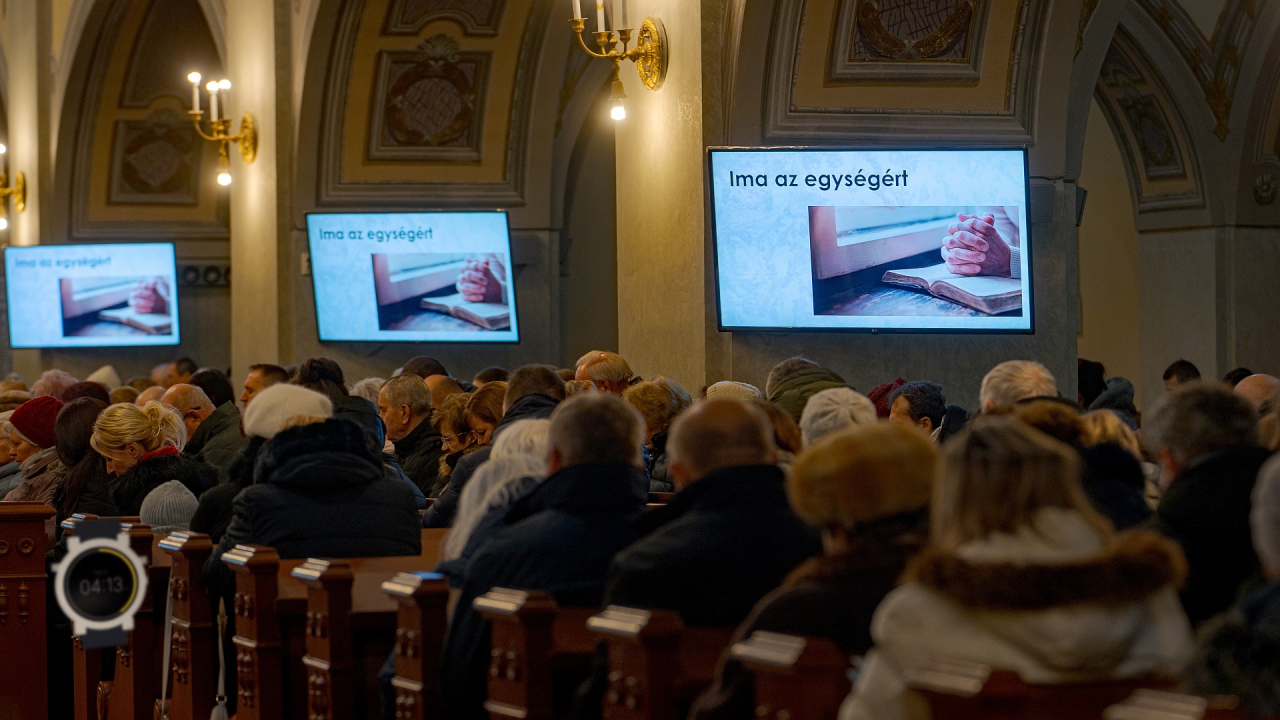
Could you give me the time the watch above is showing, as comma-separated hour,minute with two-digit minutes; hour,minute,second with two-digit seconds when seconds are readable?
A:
4,13
